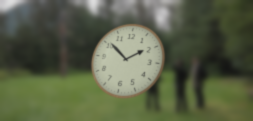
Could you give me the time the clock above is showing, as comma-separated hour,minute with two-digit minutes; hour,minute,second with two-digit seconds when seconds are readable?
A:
1,51
